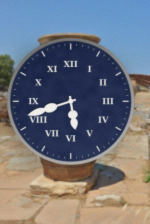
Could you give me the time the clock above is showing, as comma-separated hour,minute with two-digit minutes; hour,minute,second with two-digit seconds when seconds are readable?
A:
5,42
